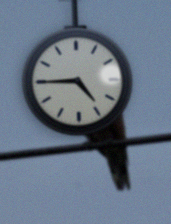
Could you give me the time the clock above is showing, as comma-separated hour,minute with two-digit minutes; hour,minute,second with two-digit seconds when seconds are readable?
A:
4,45
